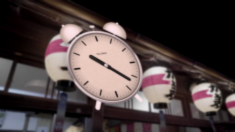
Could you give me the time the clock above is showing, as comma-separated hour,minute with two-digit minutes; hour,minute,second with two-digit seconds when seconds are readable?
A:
10,22
